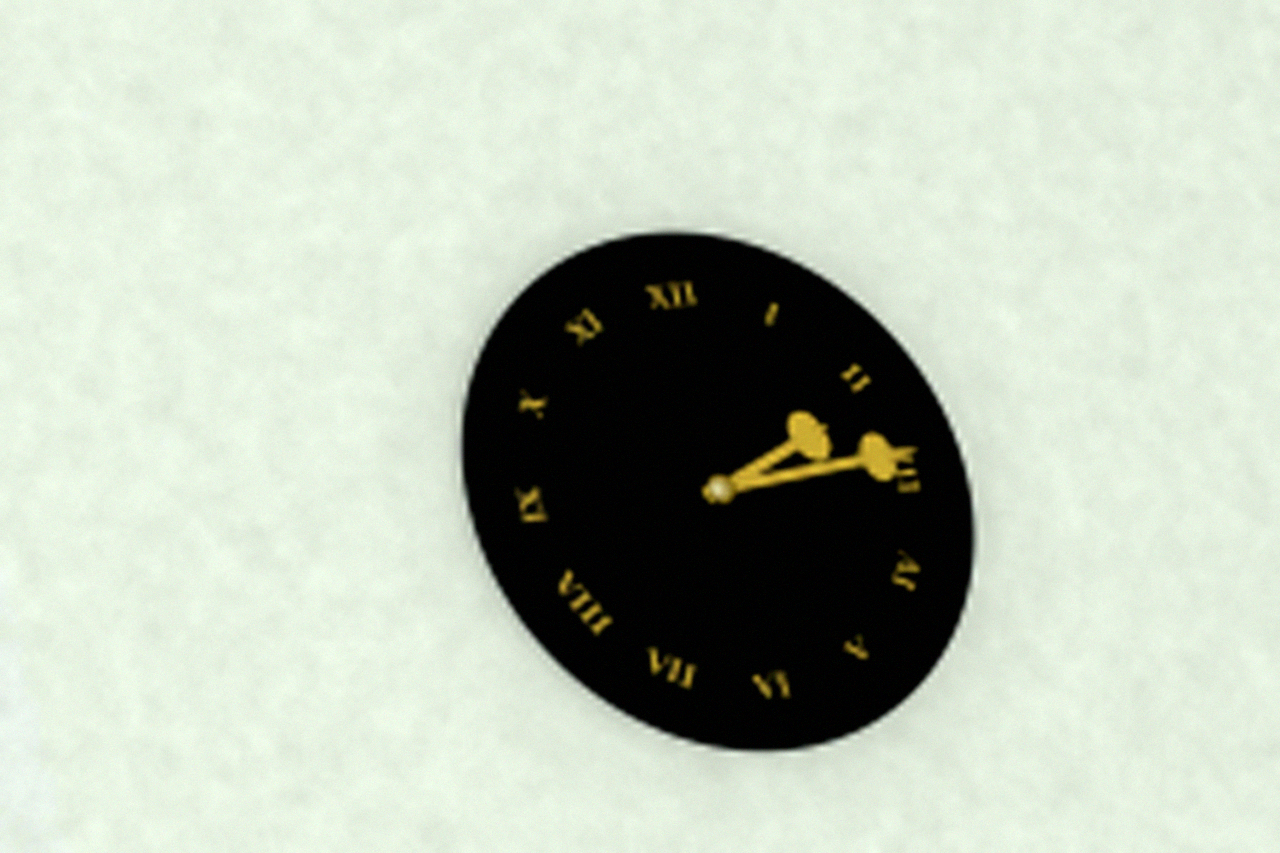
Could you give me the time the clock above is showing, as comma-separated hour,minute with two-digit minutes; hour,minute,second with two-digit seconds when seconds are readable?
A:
2,14
